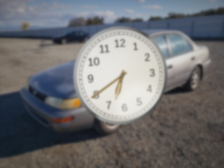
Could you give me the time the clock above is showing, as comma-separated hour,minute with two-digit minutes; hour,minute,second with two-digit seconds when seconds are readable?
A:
6,40
